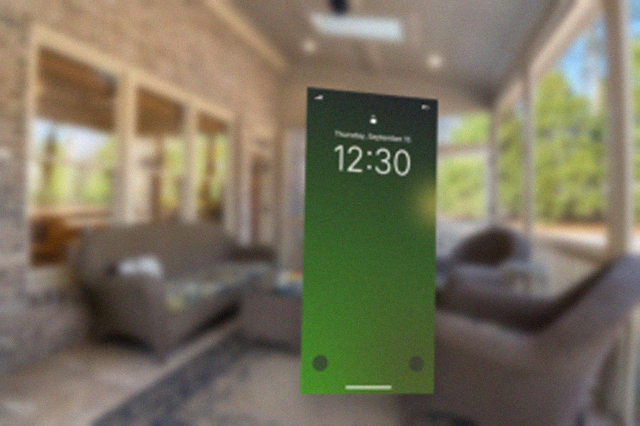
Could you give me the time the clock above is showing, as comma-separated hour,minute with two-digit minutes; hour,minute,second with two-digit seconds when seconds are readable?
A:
12,30
